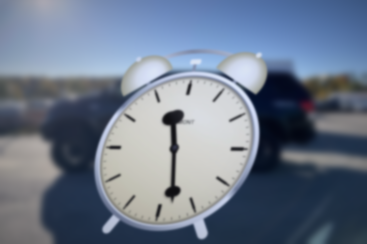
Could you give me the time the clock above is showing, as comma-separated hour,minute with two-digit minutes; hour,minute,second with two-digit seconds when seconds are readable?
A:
11,28
